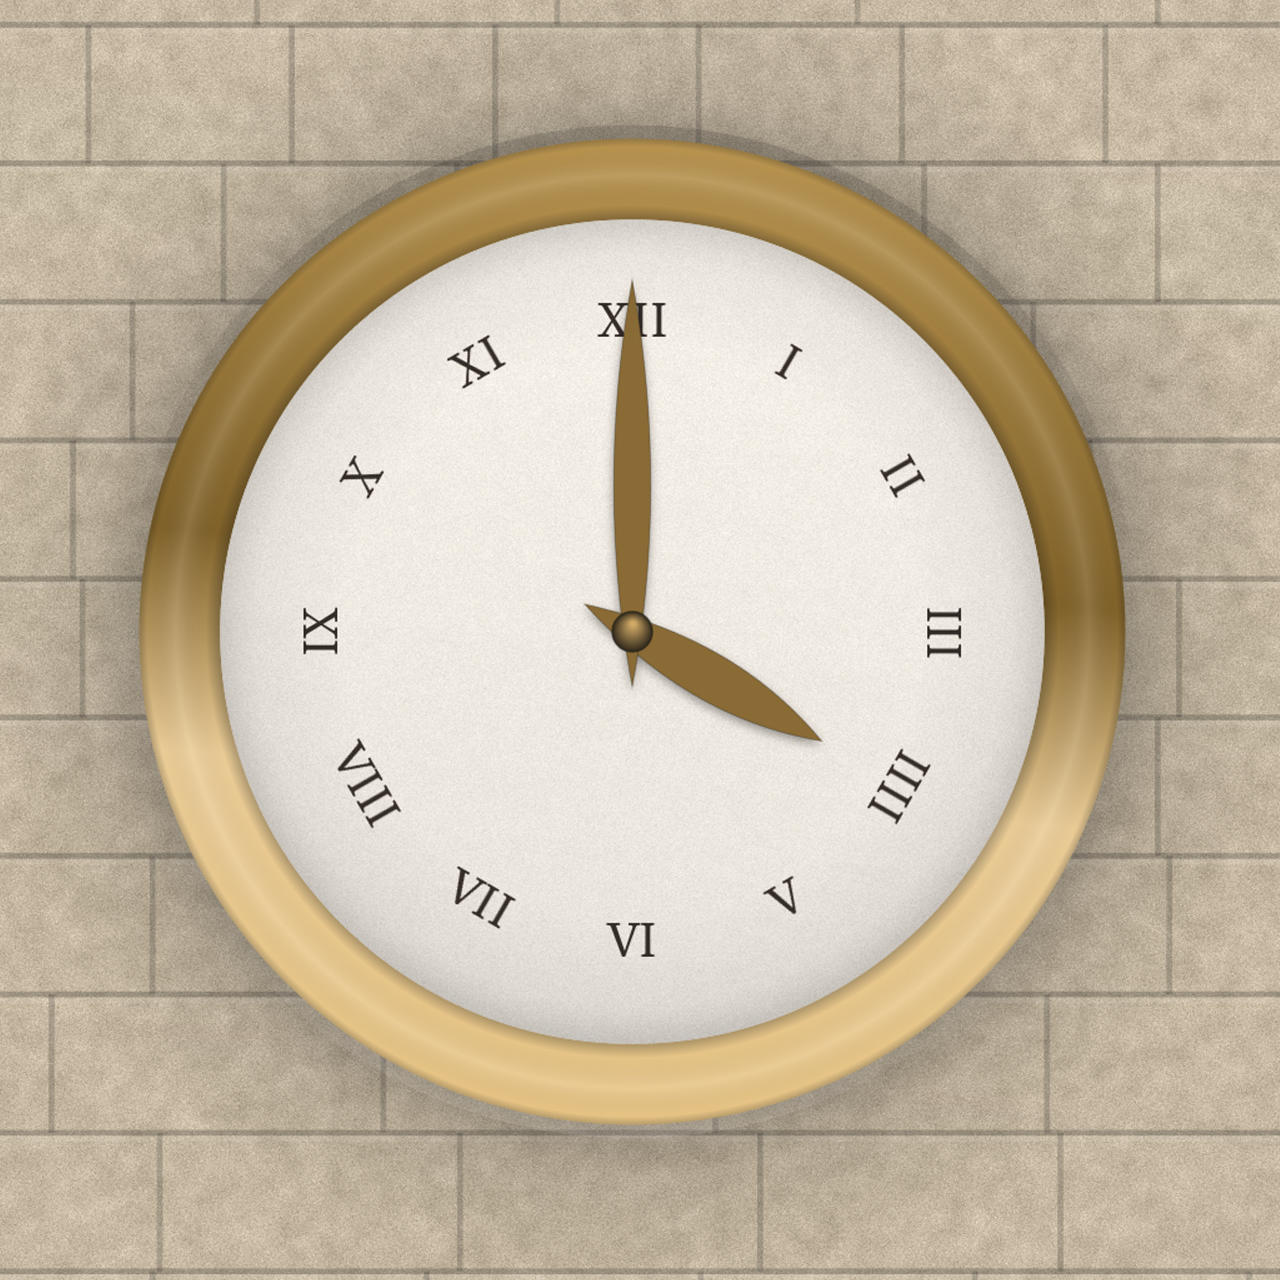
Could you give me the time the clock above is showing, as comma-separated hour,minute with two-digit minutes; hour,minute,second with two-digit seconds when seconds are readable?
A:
4,00
